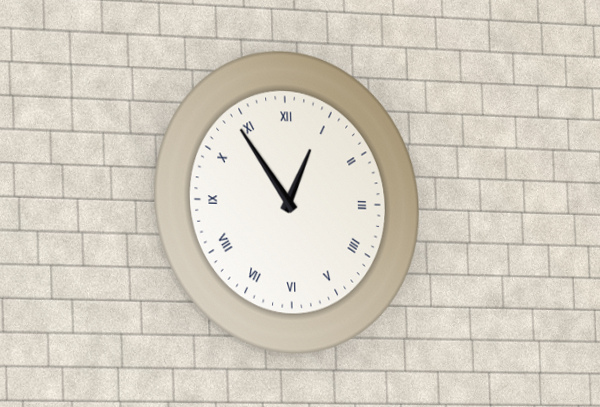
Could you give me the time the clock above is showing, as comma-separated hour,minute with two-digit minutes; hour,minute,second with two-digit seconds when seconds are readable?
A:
12,54
